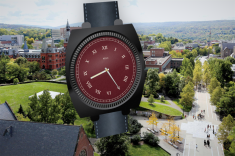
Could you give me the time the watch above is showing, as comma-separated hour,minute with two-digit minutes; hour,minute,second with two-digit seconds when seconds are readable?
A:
8,25
